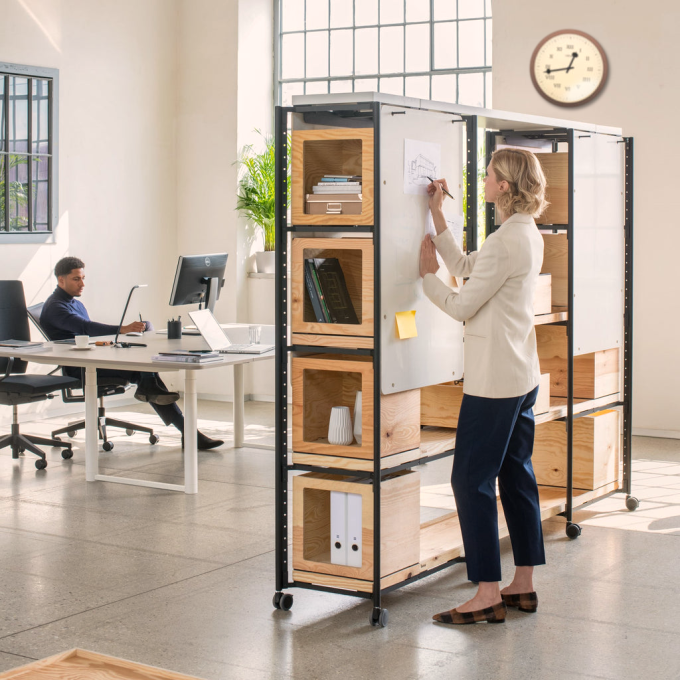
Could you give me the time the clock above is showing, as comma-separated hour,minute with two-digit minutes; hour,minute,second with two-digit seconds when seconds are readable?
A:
12,43
